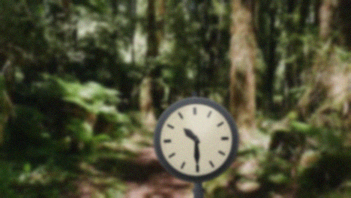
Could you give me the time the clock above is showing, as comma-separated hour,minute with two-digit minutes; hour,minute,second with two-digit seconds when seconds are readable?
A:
10,30
